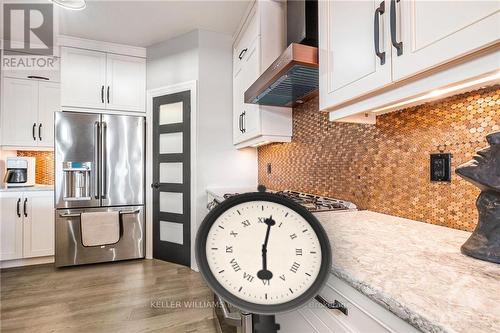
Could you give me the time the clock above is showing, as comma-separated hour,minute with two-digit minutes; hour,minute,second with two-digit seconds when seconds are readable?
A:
6,02
